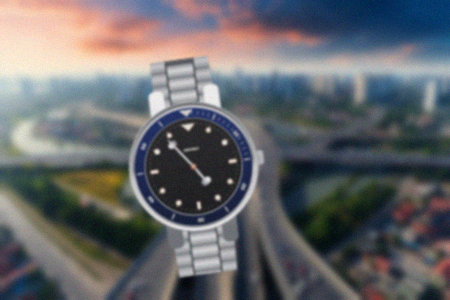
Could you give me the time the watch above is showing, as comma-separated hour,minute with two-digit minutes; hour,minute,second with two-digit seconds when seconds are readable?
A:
4,54
